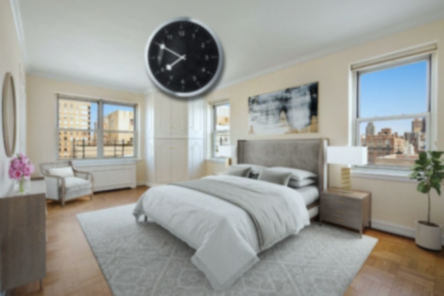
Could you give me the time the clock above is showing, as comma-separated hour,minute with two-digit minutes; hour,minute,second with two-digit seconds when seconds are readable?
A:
7,50
